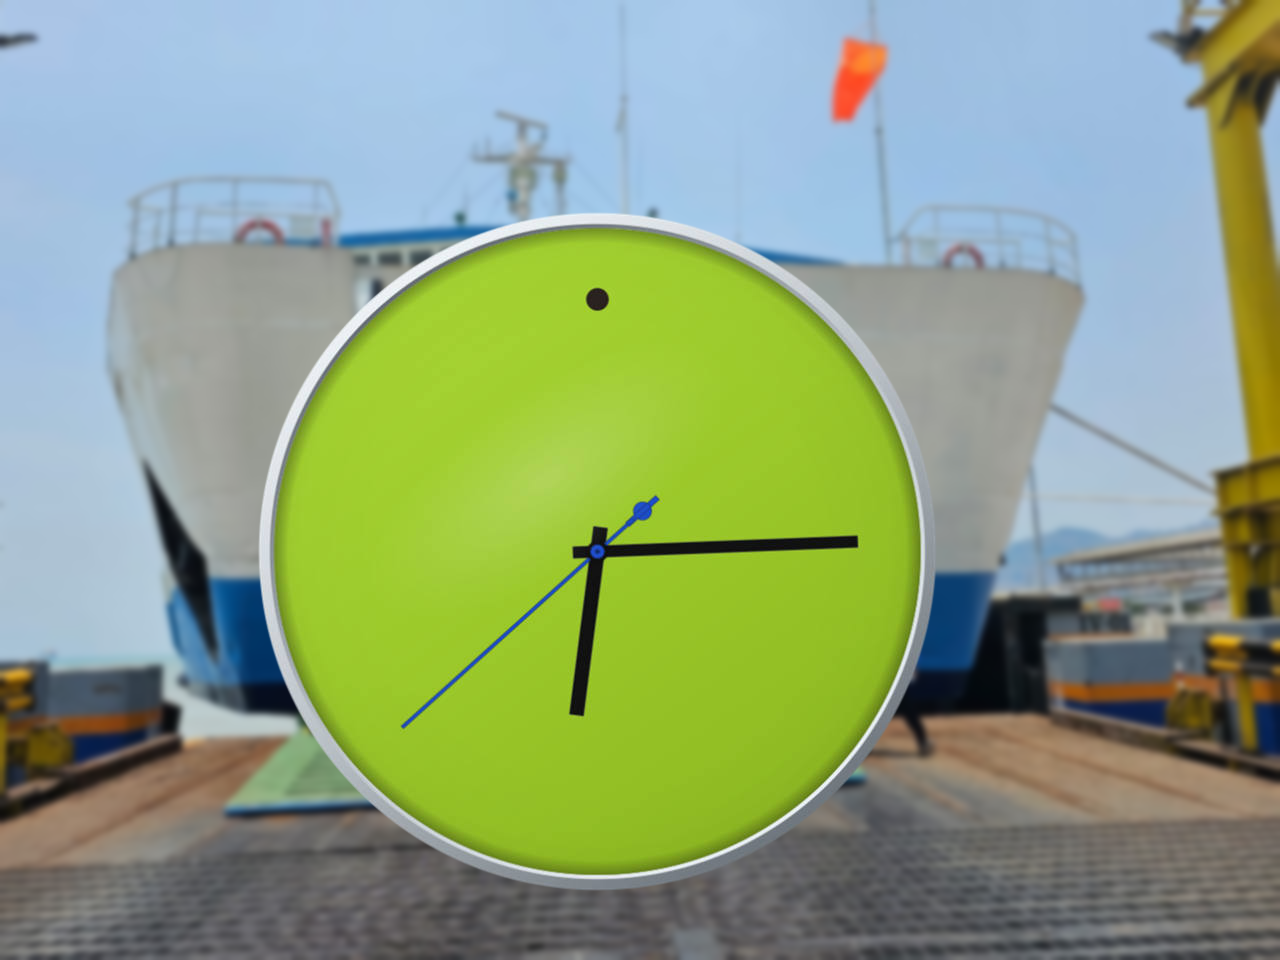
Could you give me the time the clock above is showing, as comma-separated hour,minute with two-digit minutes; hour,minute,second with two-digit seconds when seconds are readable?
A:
6,14,38
